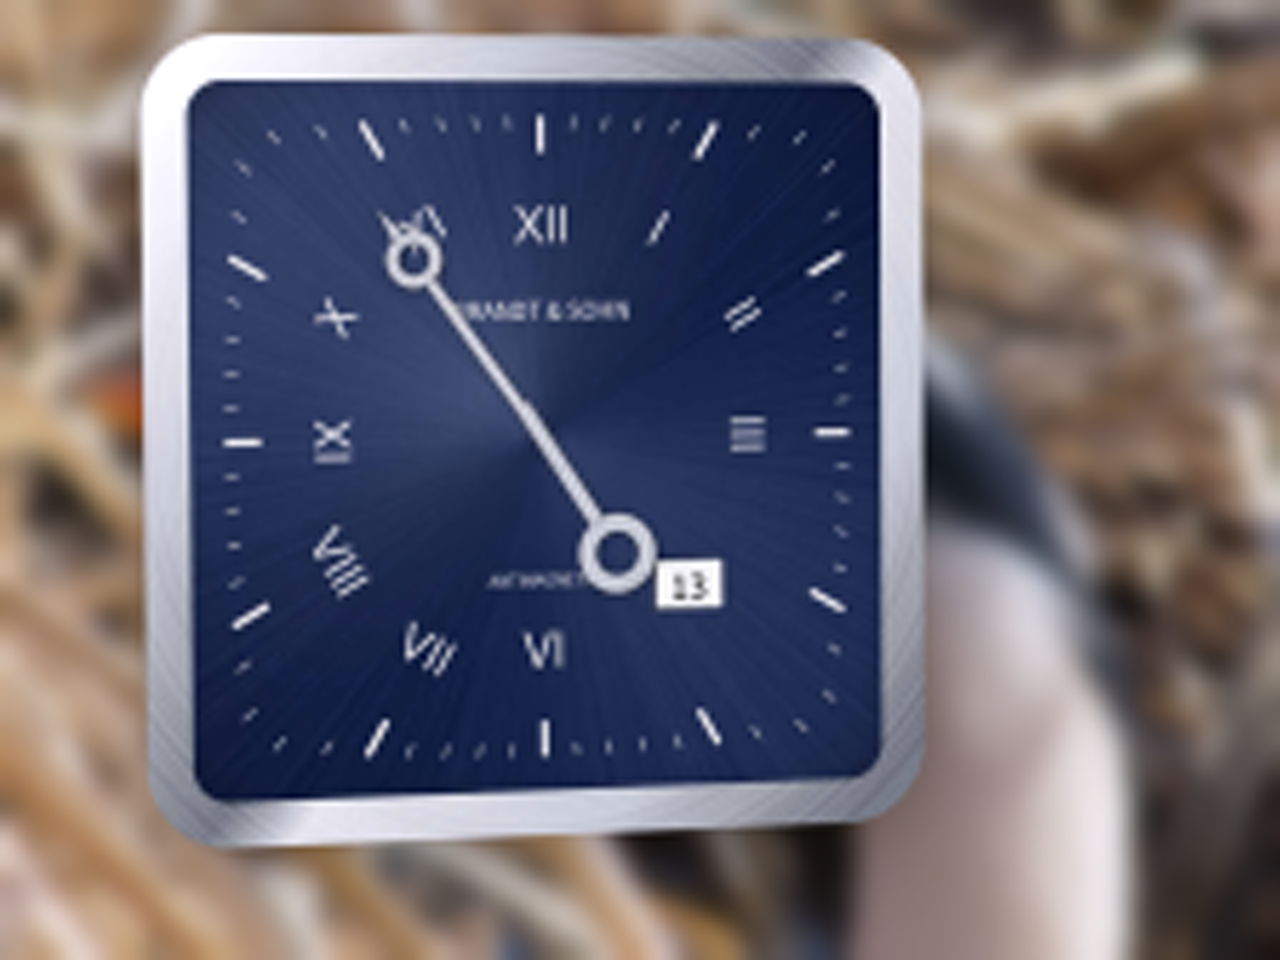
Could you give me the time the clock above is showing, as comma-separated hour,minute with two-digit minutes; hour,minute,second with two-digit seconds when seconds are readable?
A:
4,54
